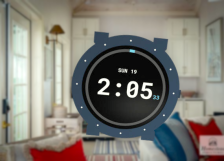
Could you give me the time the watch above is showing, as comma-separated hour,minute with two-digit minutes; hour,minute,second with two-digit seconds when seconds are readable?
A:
2,05
